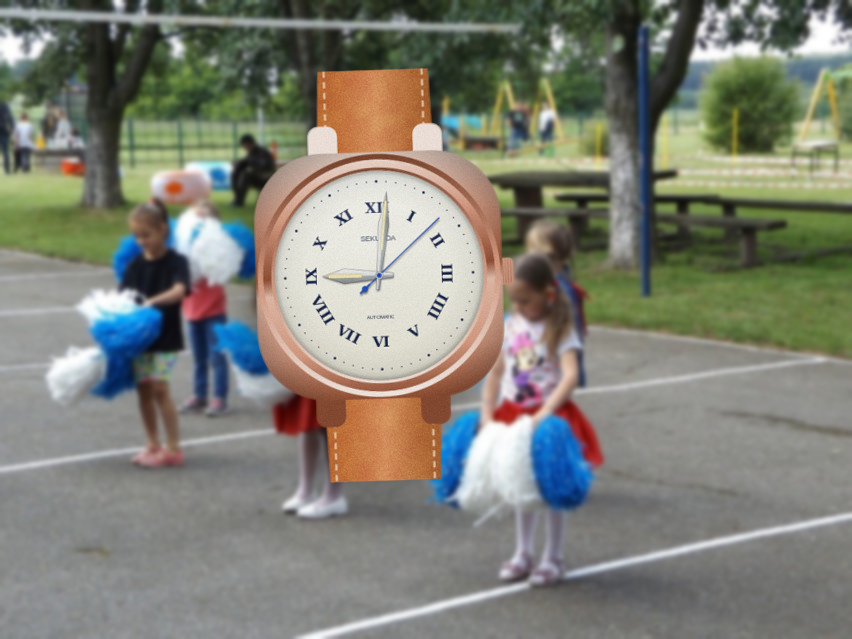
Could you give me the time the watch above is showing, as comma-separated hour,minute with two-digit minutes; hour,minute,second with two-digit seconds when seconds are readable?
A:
9,01,08
